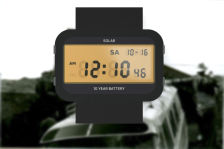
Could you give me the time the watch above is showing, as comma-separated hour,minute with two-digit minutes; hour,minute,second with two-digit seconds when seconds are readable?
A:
12,10,46
